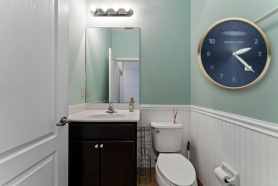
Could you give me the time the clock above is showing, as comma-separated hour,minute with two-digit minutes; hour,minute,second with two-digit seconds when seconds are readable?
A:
2,22
